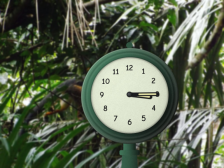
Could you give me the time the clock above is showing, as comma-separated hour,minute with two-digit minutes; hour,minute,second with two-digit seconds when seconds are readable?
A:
3,15
